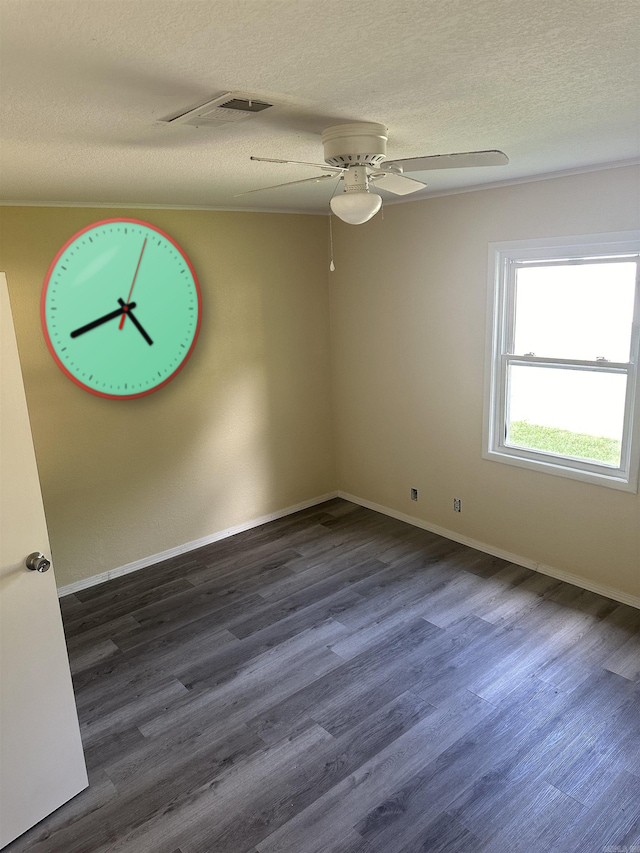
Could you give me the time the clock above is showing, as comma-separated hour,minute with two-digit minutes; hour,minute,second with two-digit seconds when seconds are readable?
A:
4,41,03
